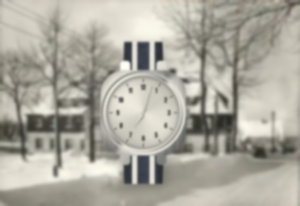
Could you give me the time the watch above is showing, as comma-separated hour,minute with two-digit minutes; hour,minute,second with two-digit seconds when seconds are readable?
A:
7,03
